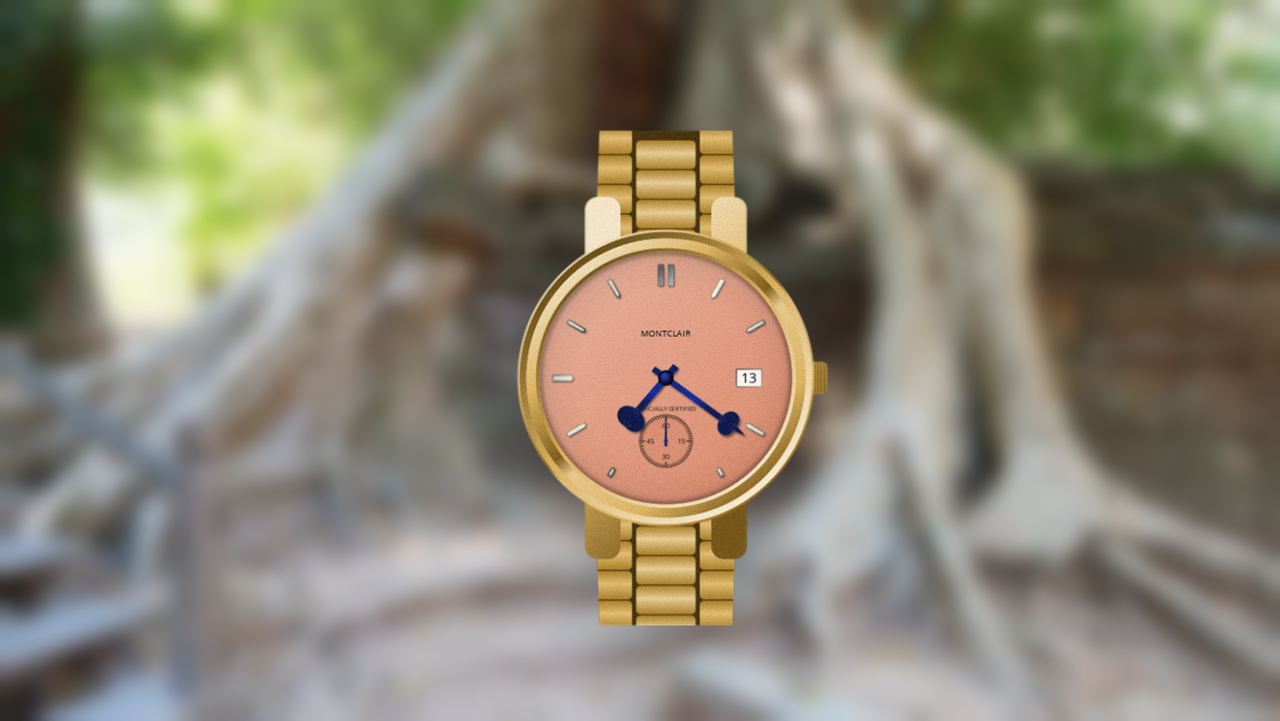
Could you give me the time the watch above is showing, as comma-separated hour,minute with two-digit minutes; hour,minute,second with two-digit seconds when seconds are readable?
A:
7,21
